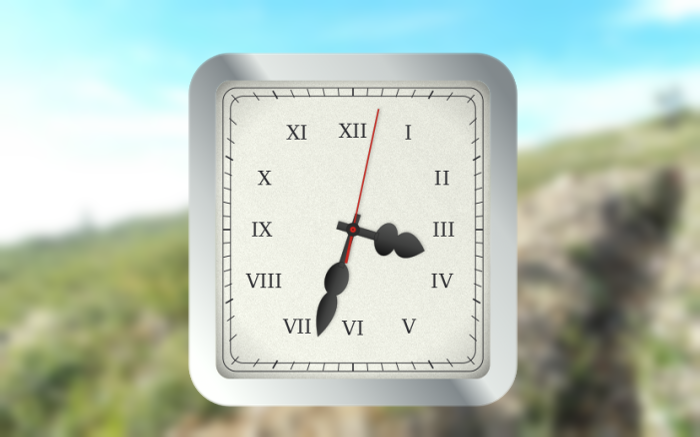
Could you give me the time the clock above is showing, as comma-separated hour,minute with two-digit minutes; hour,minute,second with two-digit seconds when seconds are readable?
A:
3,33,02
